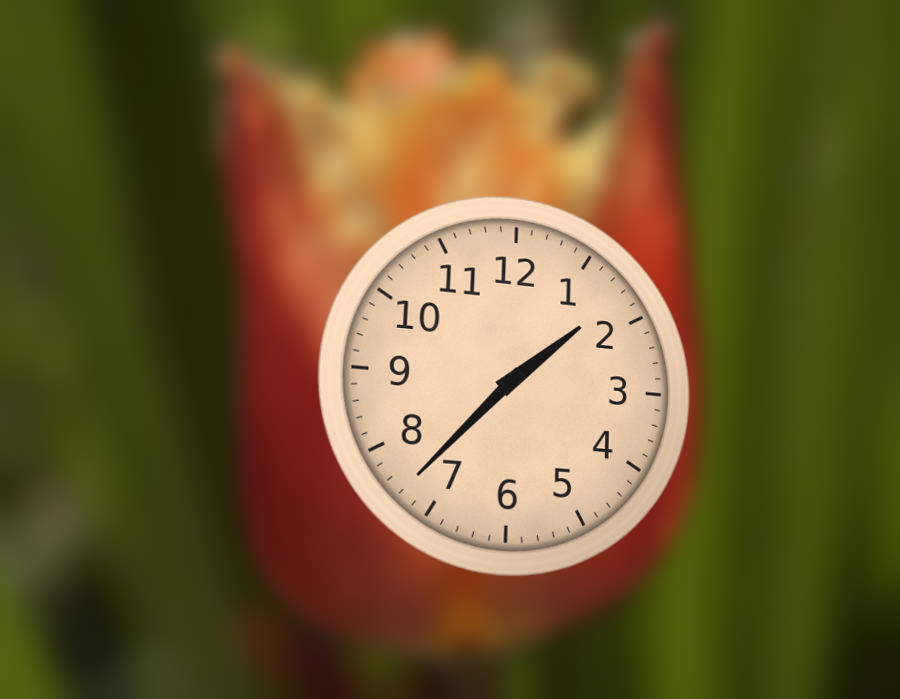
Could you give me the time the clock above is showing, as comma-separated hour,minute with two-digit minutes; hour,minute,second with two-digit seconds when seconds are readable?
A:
1,37
